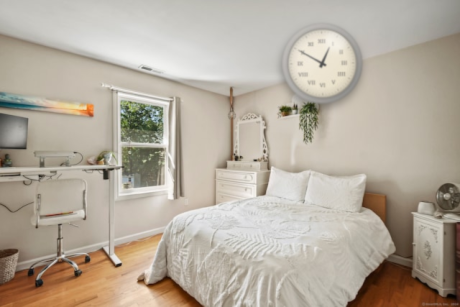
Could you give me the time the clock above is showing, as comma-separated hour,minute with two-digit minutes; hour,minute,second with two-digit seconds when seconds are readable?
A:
12,50
